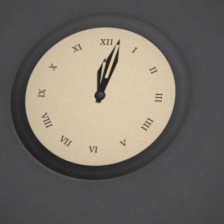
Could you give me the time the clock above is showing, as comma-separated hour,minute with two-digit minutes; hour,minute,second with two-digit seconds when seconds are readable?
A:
12,02
